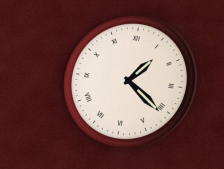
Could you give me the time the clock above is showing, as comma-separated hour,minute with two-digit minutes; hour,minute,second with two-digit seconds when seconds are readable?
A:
1,21
